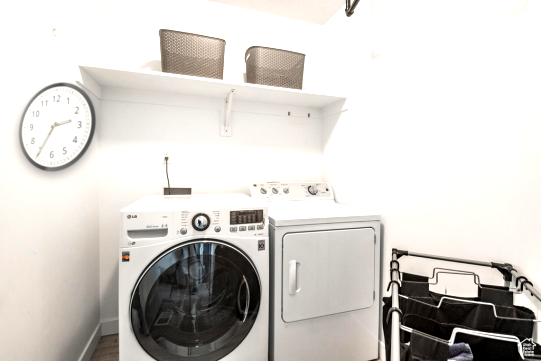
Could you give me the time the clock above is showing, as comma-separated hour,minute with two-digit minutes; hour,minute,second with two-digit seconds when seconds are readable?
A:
2,35
